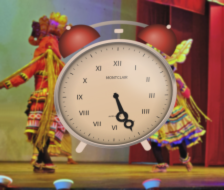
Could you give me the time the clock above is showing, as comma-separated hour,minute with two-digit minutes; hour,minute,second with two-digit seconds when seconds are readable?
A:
5,26
